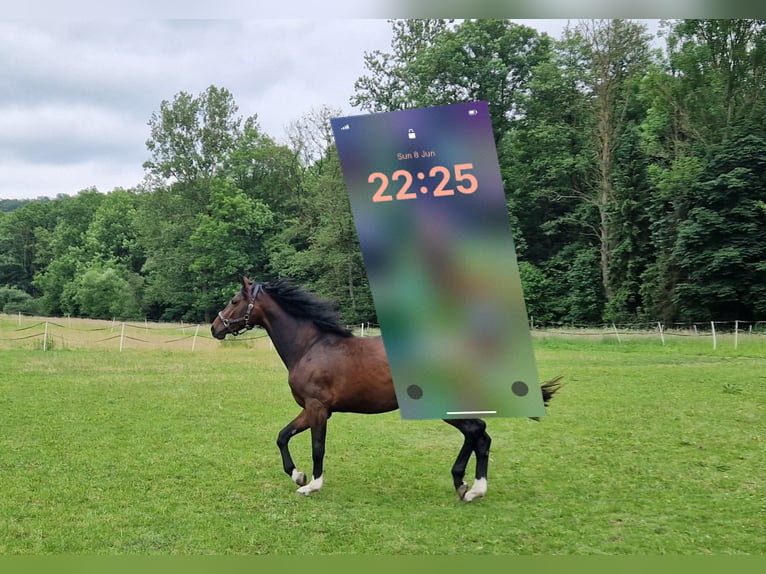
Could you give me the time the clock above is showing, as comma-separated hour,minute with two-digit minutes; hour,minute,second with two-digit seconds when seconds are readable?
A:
22,25
